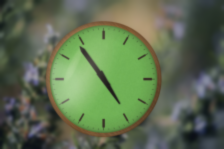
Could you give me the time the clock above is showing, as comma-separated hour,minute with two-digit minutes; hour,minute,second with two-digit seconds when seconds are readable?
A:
4,54
